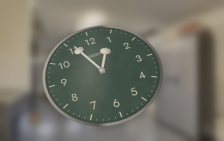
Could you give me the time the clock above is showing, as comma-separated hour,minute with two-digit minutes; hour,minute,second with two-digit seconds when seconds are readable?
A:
12,56
